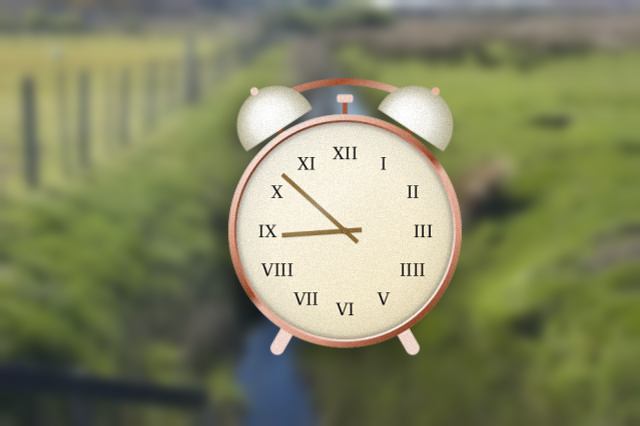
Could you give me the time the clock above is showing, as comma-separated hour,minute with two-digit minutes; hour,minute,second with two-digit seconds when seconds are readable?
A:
8,52
